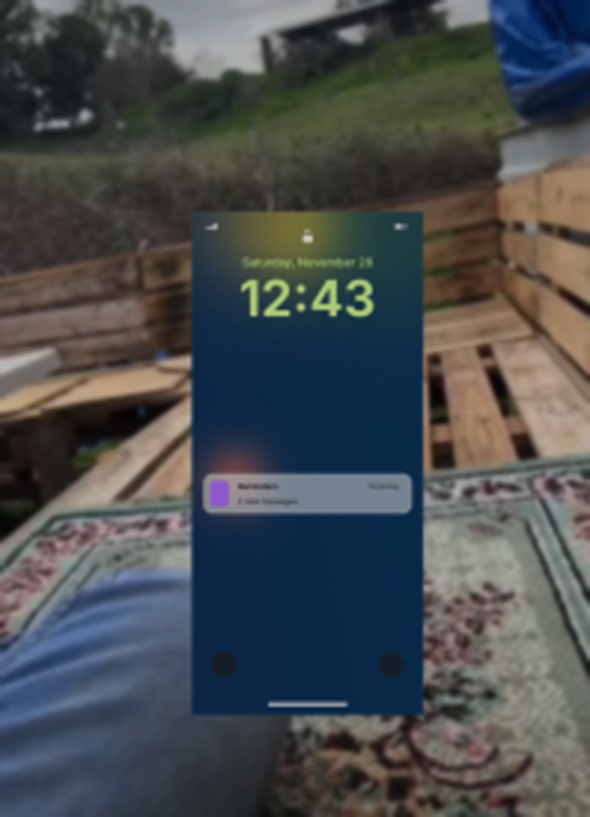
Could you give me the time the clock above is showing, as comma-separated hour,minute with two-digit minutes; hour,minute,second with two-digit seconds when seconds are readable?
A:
12,43
